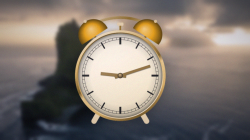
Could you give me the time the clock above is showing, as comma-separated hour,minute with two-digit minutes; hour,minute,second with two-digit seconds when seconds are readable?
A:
9,12
